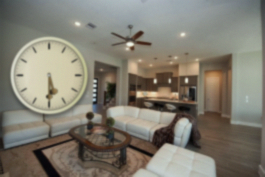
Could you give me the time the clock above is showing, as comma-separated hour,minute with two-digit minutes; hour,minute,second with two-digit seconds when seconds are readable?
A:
5,30
